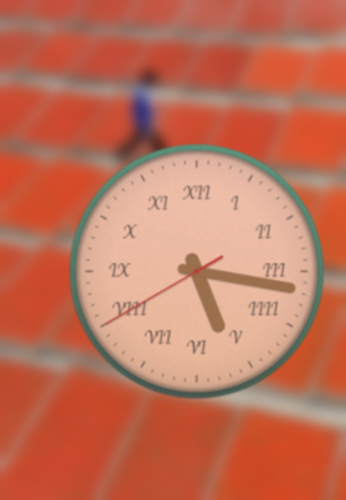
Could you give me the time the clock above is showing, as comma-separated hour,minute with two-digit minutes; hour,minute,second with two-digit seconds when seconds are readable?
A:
5,16,40
